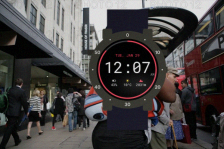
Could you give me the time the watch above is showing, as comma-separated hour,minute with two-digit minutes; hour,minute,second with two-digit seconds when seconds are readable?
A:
12,07
